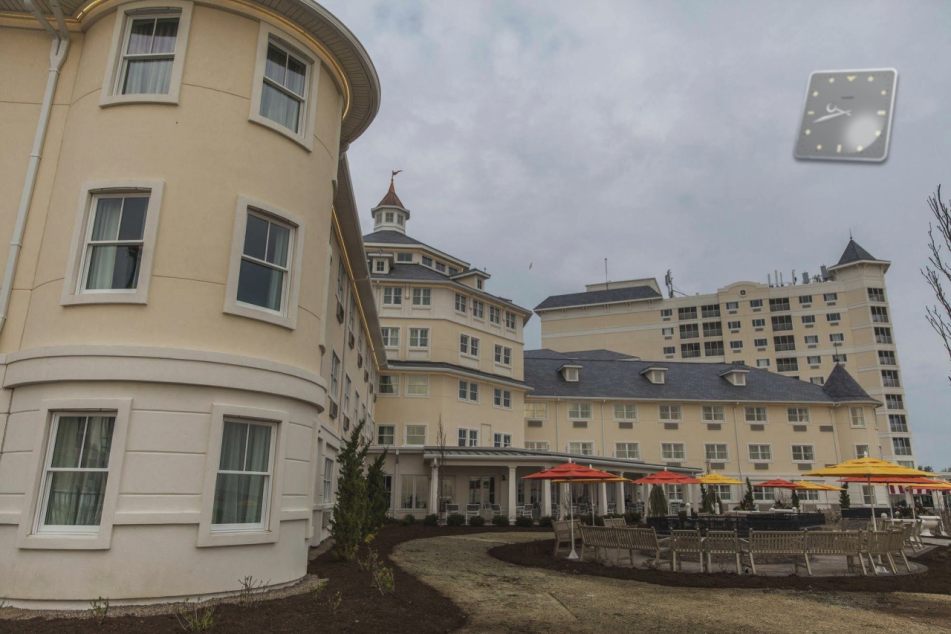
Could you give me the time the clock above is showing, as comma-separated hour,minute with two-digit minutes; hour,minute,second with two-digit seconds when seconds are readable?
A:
9,42
